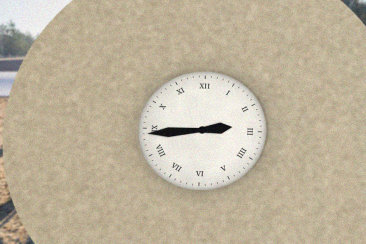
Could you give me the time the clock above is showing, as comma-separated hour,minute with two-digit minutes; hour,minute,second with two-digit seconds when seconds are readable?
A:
2,44
